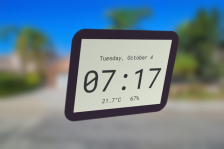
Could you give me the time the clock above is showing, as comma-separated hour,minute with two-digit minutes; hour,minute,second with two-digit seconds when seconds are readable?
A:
7,17
